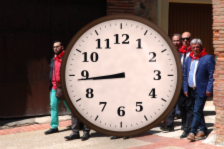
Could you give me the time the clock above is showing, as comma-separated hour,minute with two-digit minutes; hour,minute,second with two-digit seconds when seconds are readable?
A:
8,44
